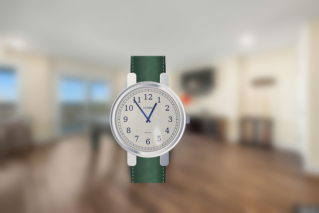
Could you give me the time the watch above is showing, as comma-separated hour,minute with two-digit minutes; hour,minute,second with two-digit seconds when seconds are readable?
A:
12,54
